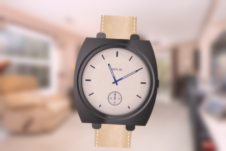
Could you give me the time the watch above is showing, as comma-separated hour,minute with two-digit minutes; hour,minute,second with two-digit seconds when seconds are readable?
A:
11,10
